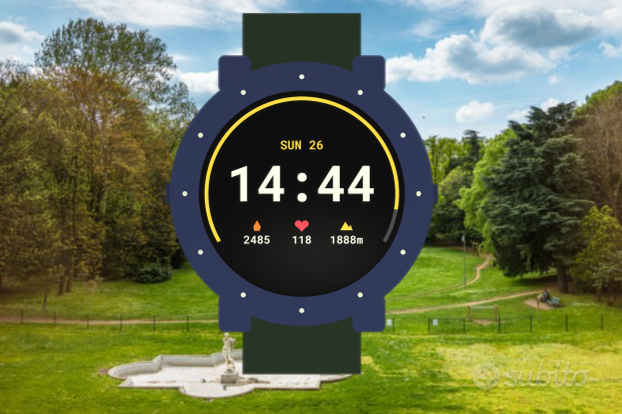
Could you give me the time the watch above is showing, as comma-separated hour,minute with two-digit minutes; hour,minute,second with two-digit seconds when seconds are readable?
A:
14,44
